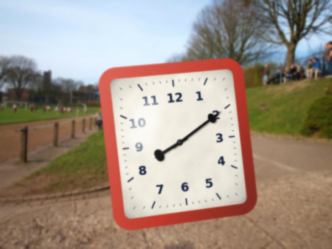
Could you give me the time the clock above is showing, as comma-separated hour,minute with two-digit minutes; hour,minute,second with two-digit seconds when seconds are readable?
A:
8,10
